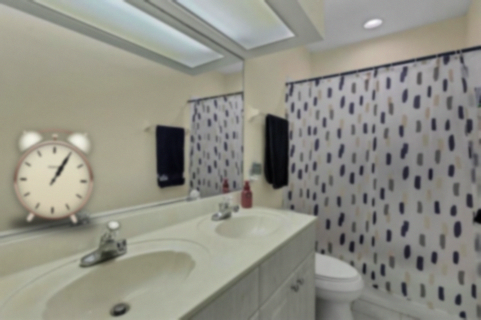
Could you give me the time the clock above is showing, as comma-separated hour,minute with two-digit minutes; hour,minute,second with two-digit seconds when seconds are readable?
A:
1,05
